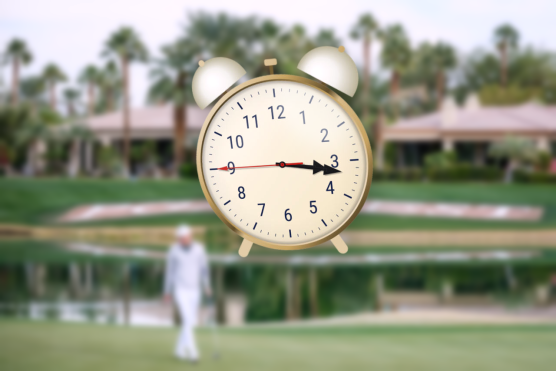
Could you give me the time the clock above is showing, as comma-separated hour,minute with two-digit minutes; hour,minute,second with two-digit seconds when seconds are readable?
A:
3,16,45
